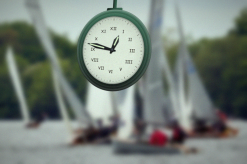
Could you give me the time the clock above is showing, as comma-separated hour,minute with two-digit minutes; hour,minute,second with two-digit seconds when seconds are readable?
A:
12,47
